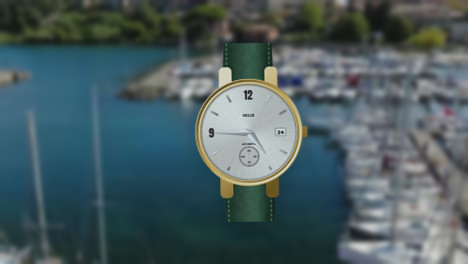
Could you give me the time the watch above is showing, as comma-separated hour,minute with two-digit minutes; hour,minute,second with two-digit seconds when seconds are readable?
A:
4,45
